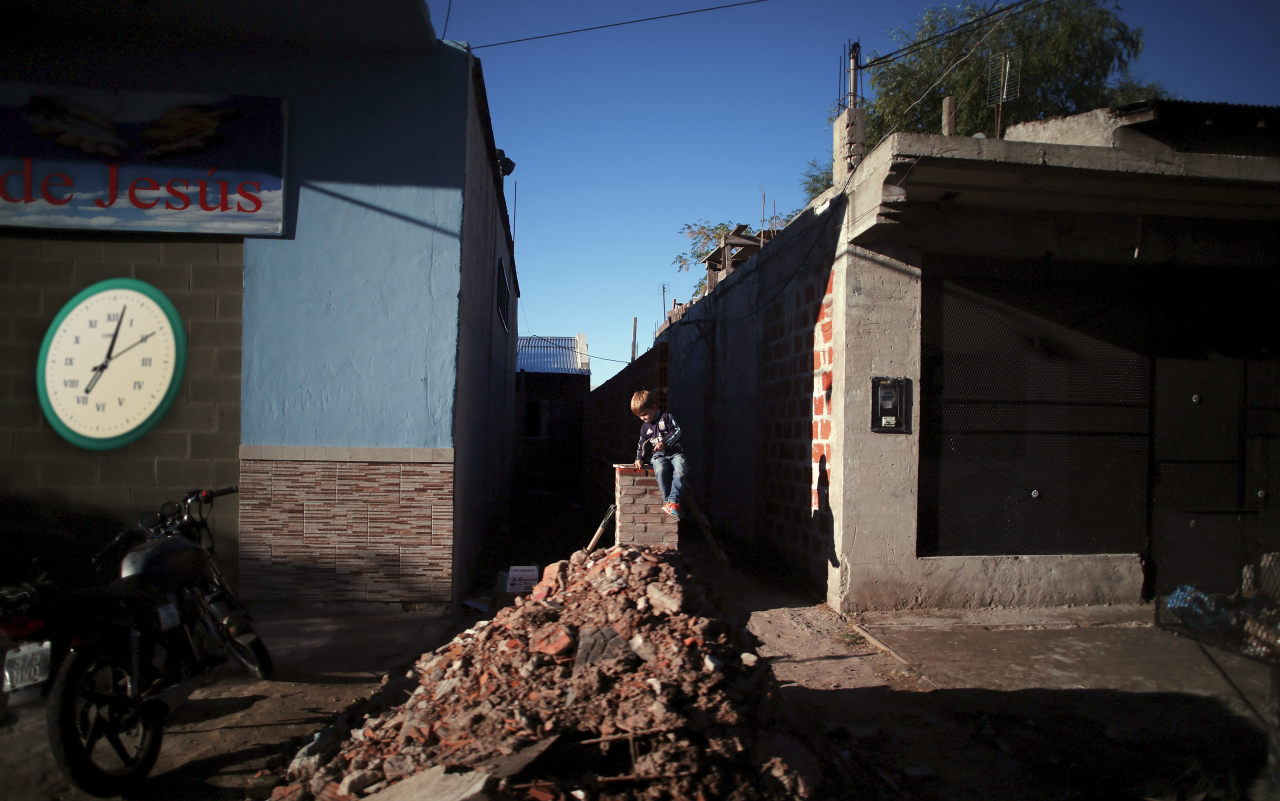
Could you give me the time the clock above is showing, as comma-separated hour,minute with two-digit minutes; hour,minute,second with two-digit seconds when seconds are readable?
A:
7,02,10
